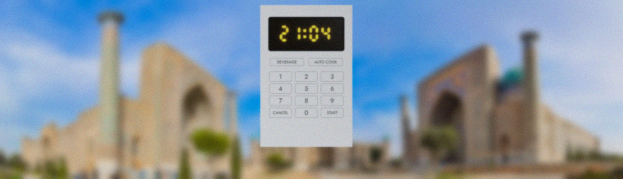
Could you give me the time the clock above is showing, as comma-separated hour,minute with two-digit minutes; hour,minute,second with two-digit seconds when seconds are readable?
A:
21,04
